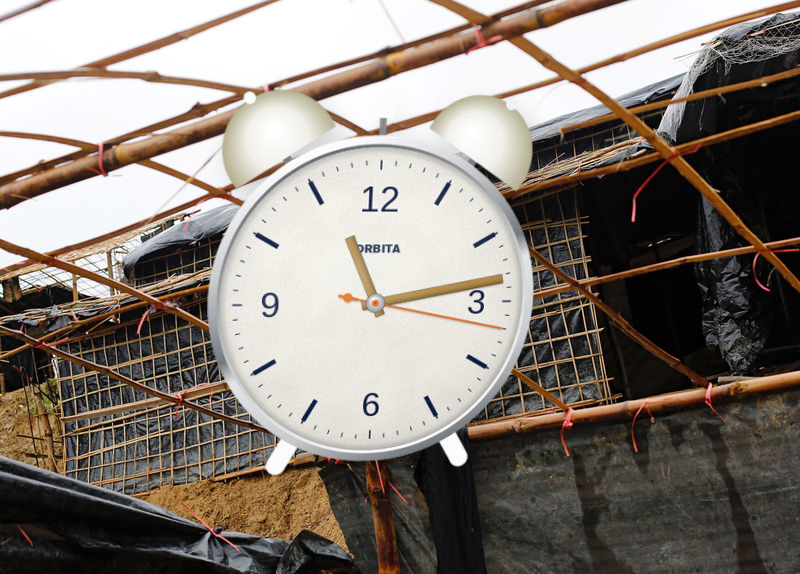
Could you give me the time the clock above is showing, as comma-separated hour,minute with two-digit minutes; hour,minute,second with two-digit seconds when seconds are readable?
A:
11,13,17
